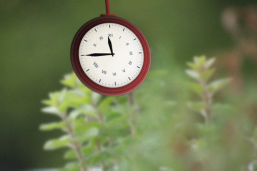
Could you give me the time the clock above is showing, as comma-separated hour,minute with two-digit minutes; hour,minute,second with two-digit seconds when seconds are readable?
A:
11,45
